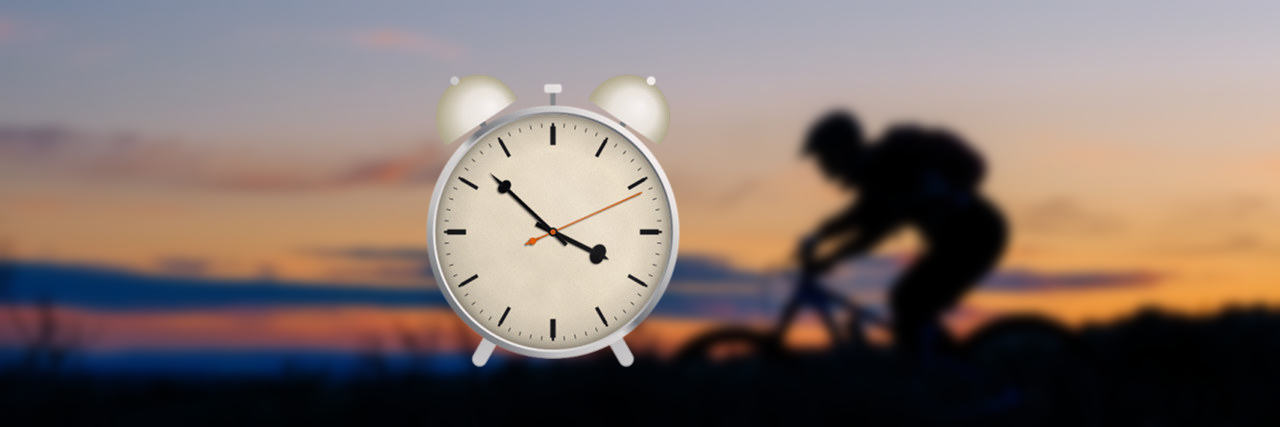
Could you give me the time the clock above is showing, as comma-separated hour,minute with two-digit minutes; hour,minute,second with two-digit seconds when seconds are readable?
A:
3,52,11
